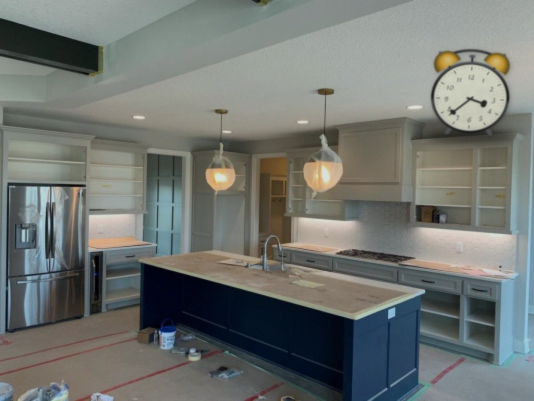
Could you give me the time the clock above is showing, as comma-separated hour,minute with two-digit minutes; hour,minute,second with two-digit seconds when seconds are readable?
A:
3,38
